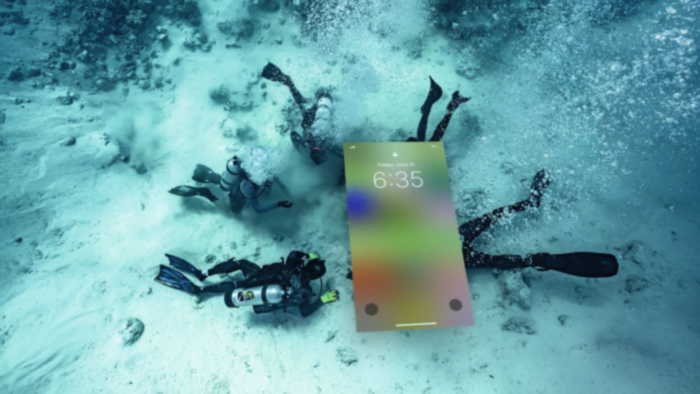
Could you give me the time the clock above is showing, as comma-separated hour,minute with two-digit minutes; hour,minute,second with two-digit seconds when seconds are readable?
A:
6,35
